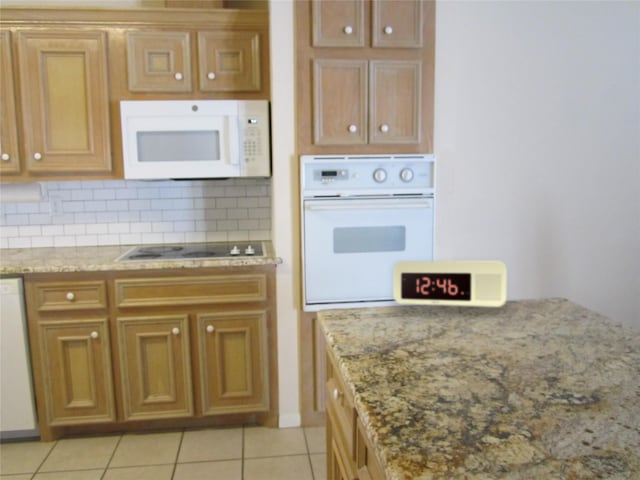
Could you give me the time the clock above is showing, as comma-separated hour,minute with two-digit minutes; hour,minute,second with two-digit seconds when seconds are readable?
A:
12,46
